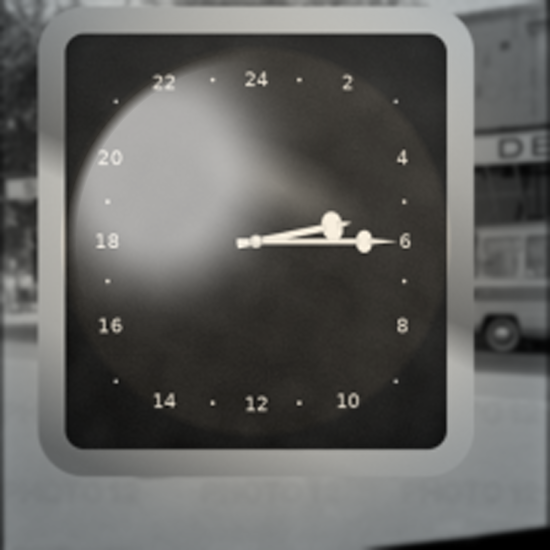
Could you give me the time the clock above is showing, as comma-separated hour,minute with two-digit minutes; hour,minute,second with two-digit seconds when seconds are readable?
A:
5,15
